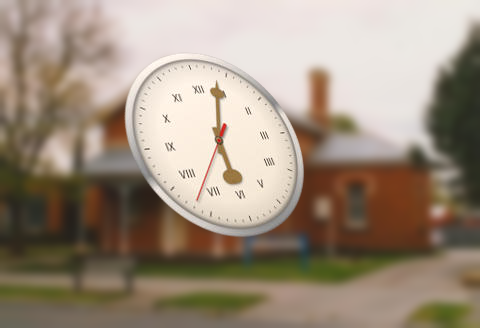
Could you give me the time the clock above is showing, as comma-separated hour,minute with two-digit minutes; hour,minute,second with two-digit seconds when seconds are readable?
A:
6,03,37
